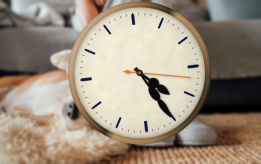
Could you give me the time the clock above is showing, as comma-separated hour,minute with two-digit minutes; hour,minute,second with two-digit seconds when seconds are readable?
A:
4,25,17
